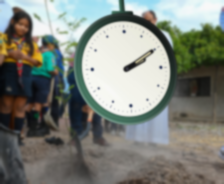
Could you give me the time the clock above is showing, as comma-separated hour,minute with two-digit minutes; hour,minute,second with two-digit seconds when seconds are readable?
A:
2,10
